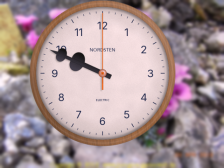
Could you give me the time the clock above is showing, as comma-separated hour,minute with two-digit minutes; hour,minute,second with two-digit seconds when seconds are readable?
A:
9,49,00
